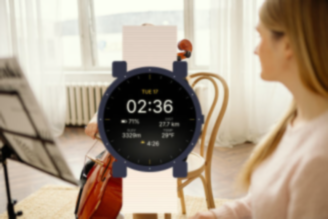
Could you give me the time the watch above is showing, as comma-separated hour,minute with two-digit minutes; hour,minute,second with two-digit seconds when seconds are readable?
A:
2,36
